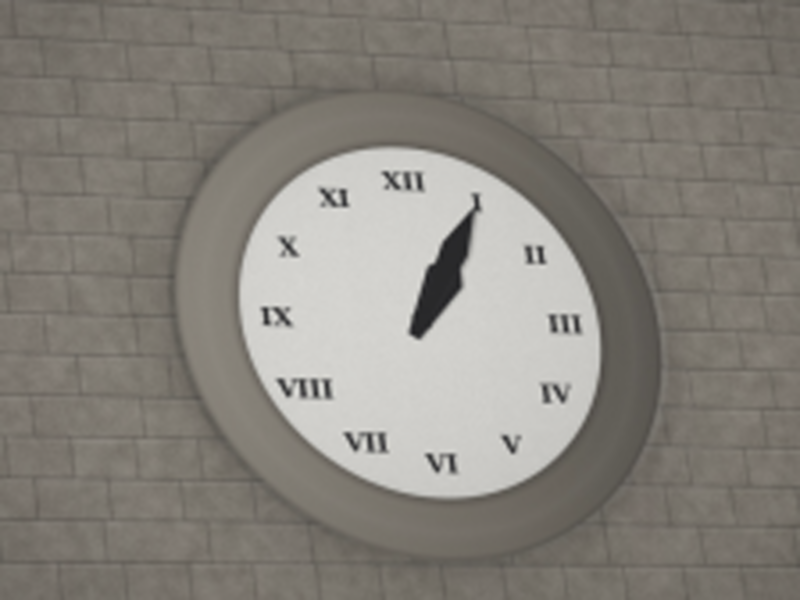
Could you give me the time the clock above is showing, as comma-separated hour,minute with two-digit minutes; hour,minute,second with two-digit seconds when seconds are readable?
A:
1,05
